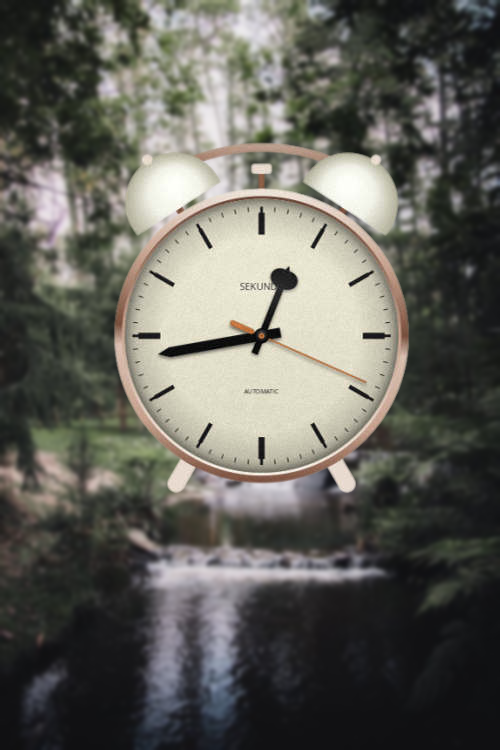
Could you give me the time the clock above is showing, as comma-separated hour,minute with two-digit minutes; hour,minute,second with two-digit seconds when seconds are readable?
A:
12,43,19
